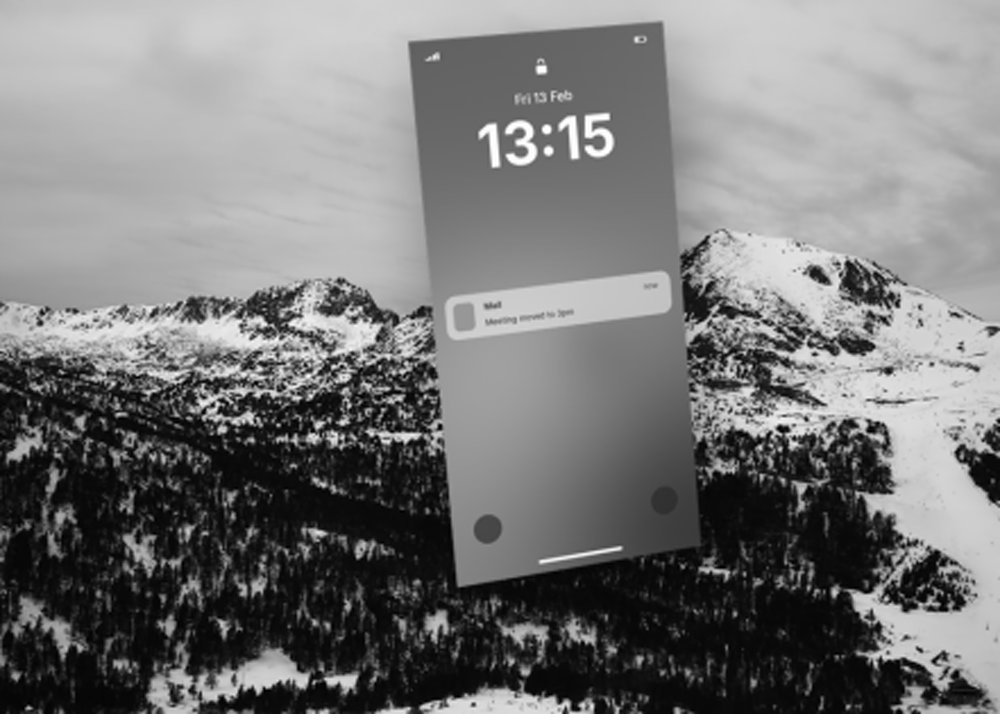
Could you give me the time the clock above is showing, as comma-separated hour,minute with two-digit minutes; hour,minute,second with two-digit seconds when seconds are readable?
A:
13,15
